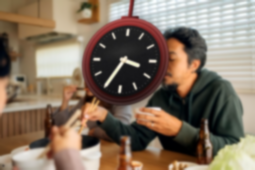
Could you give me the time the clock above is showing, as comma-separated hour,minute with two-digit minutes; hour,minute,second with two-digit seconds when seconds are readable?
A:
3,35
